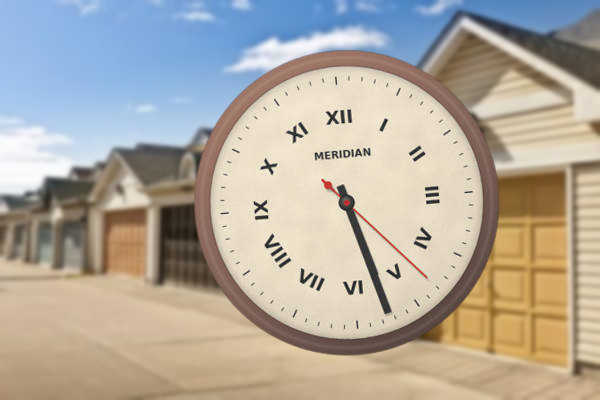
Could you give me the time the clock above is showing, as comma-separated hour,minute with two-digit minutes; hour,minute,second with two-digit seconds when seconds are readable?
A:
5,27,23
